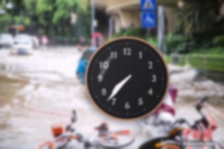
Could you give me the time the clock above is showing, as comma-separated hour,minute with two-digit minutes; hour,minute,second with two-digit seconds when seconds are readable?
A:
7,37
